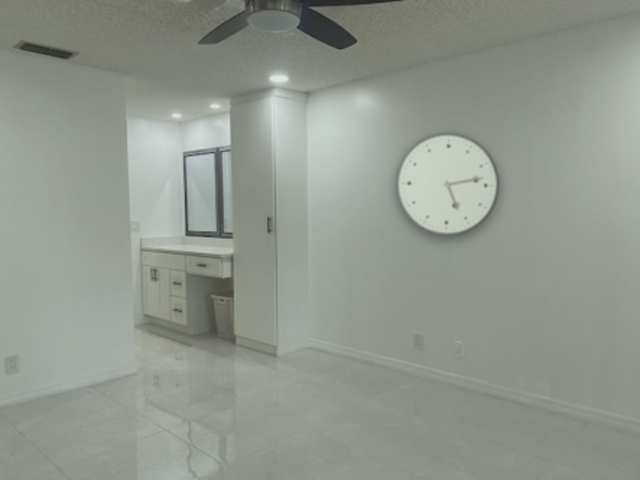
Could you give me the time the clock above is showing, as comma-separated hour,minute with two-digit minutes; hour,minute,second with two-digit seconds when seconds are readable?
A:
5,13
